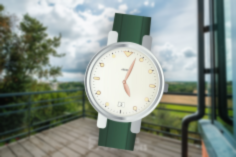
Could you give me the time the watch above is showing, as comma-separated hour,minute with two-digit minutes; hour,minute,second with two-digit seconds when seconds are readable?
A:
5,03
